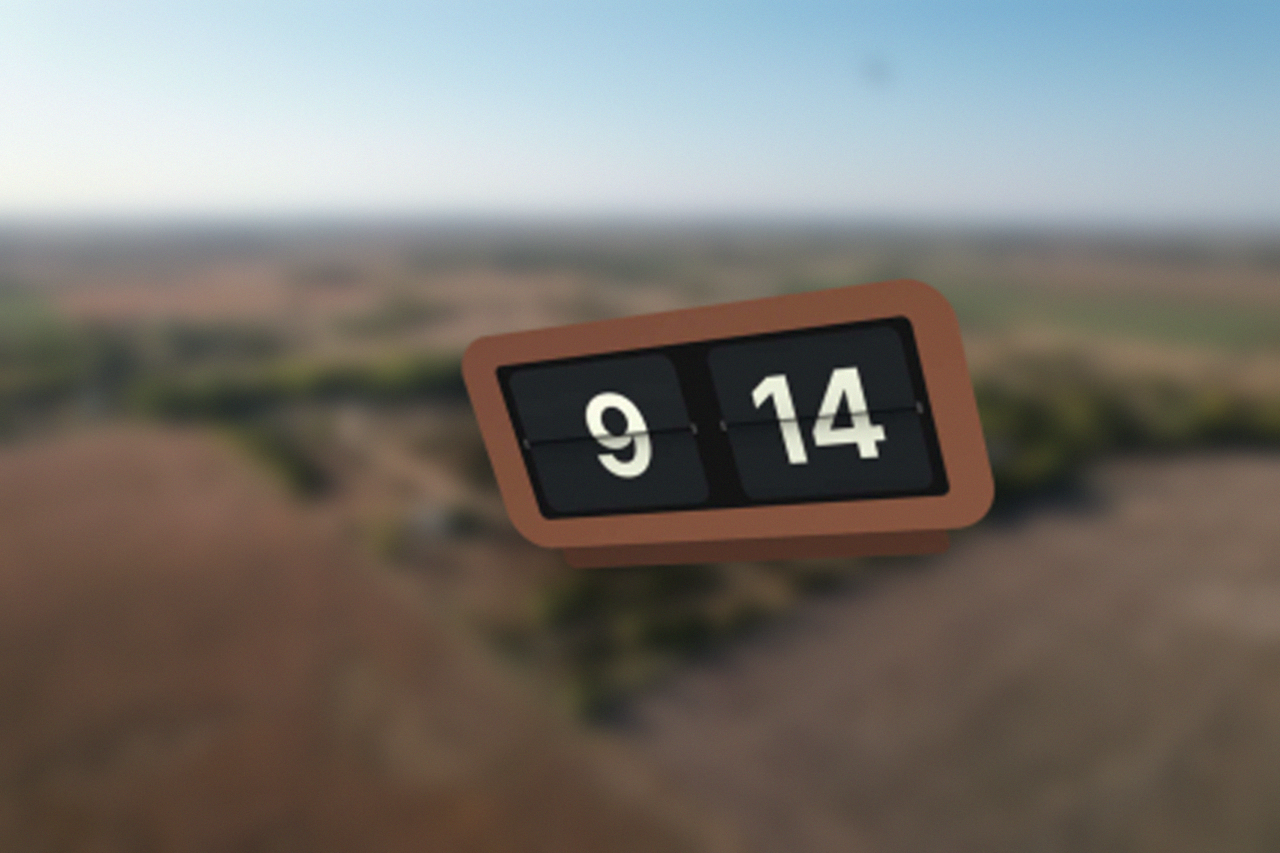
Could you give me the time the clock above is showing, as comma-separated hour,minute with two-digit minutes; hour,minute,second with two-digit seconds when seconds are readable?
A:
9,14
